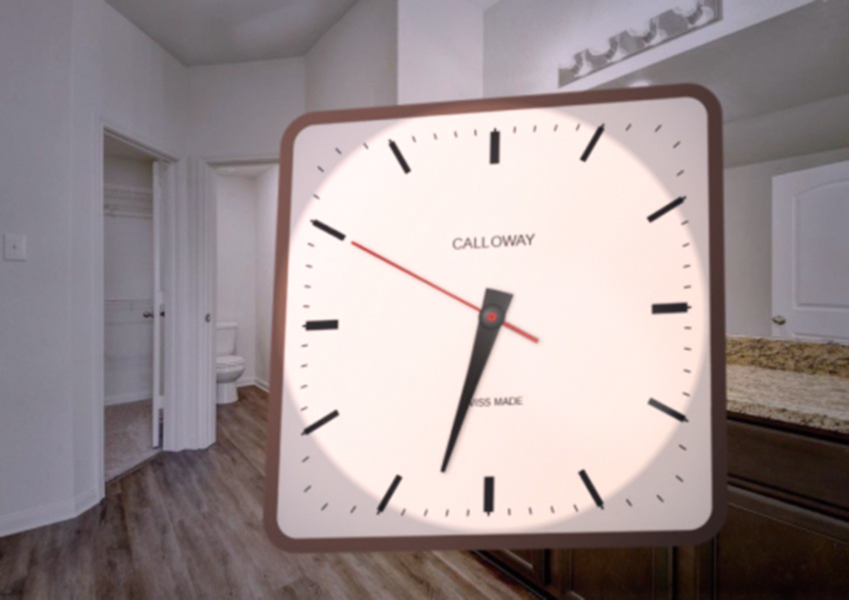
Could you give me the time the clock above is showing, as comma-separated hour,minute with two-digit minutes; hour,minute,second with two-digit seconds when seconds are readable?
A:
6,32,50
